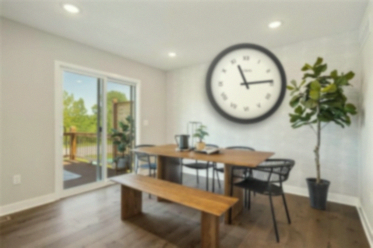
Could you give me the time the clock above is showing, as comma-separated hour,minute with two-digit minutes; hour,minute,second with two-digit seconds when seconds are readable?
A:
11,14
